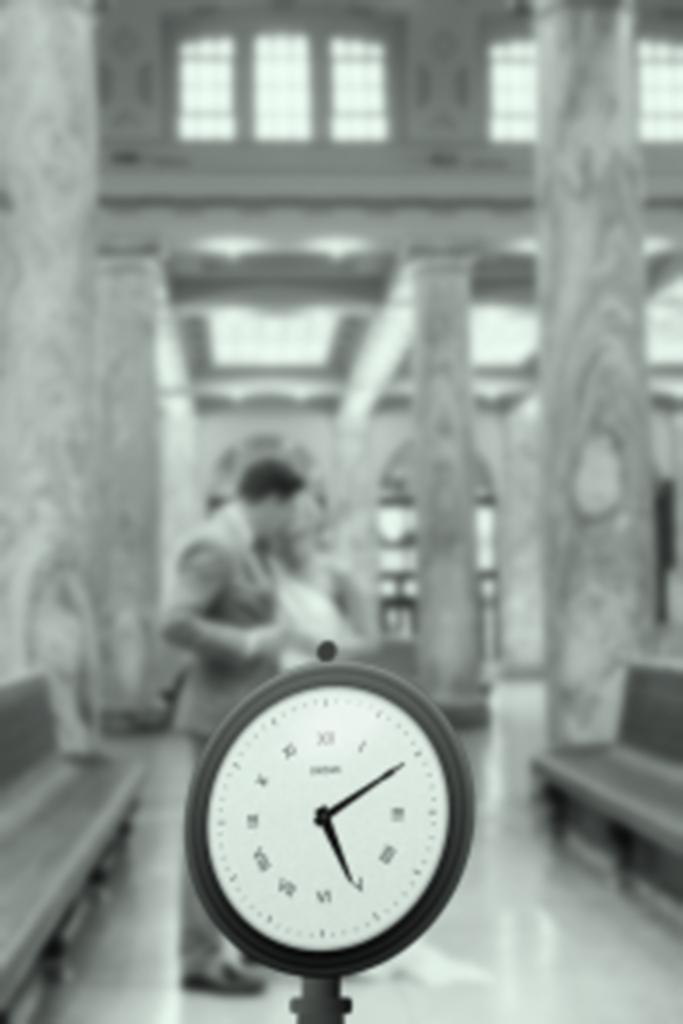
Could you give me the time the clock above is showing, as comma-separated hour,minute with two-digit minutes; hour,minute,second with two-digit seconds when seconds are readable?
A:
5,10
